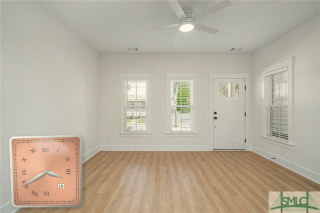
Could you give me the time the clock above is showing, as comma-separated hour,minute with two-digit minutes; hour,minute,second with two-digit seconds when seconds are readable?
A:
3,40
